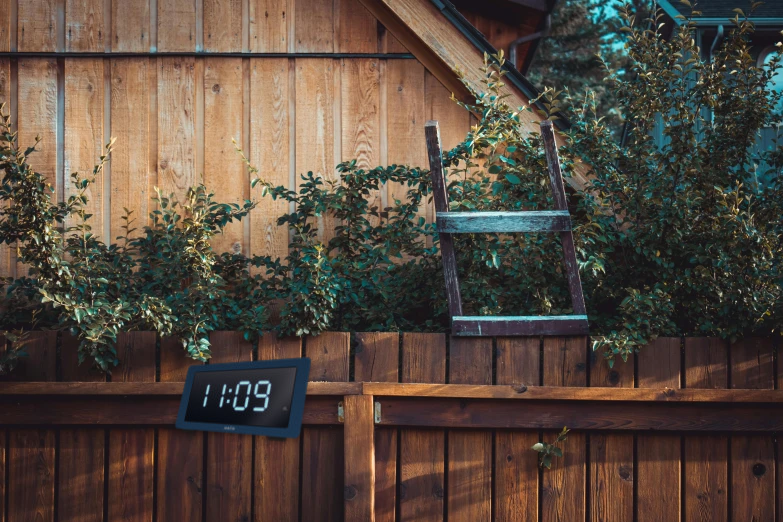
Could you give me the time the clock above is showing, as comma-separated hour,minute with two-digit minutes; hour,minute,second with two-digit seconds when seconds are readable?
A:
11,09
